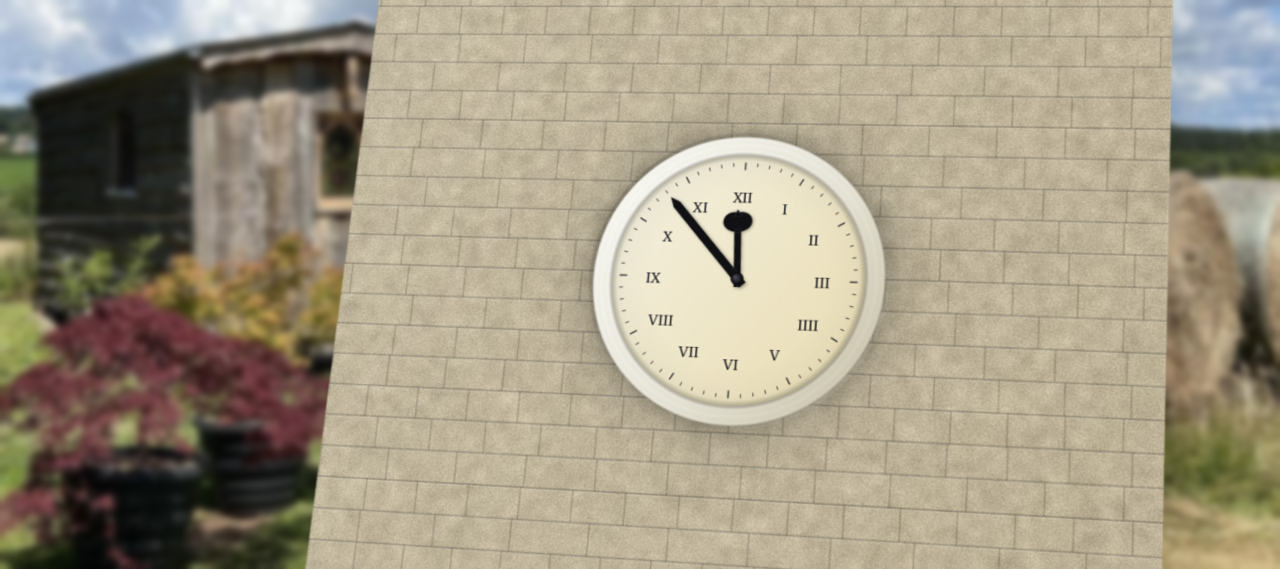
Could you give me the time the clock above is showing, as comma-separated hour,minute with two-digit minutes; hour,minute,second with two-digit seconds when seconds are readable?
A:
11,53
